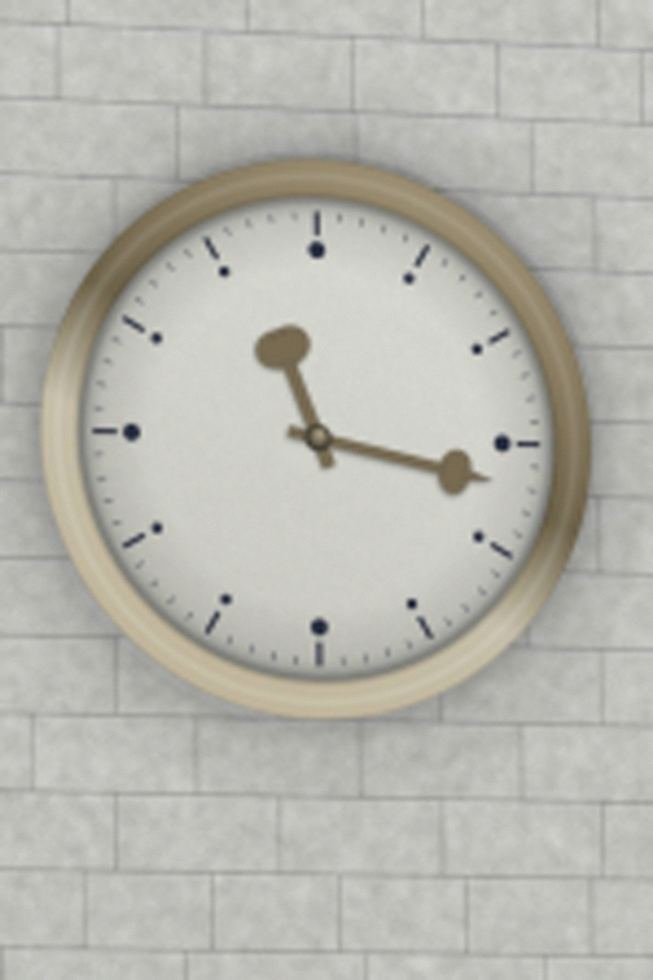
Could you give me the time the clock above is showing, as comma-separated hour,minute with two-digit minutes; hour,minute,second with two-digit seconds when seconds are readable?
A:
11,17
